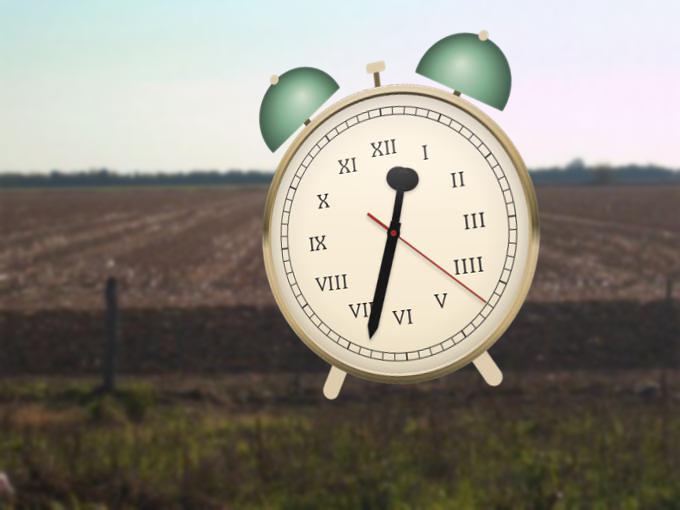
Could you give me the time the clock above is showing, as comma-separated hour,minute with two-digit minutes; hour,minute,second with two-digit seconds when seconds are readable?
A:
12,33,22
